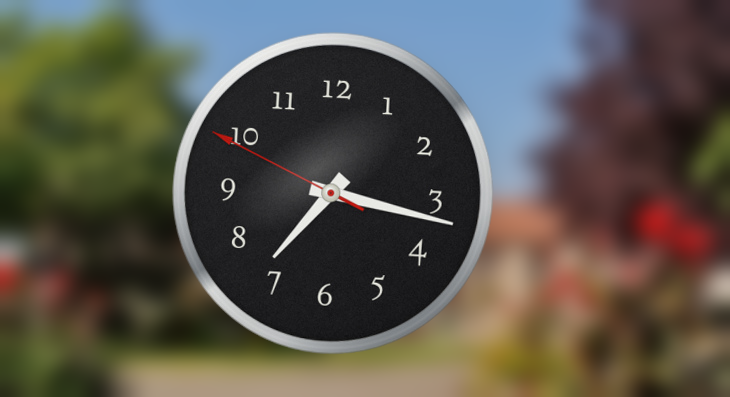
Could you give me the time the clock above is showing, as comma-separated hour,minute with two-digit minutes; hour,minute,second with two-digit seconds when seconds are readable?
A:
7,16,49
